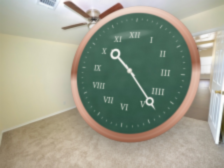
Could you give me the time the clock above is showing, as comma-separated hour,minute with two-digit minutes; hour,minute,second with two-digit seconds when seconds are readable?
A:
10,23
